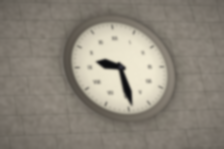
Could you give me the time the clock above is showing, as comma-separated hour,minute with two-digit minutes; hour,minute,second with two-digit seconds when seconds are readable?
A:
9,29
